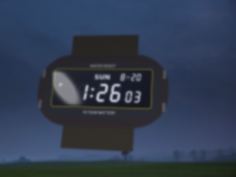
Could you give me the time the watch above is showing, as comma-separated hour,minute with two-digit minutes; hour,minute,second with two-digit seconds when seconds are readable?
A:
1,26,03
